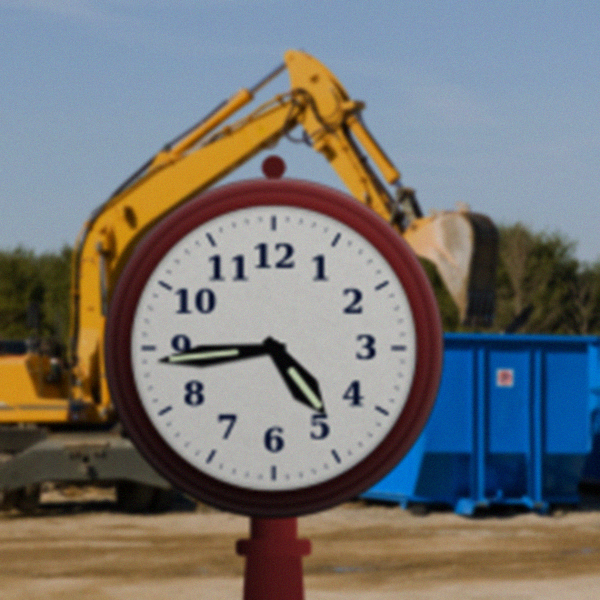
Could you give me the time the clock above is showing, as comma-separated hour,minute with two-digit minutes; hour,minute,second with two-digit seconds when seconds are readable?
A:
4,44
